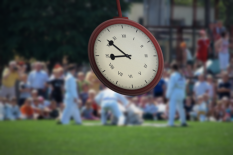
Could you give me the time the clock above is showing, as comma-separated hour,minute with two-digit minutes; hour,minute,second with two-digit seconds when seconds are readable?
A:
8,52
